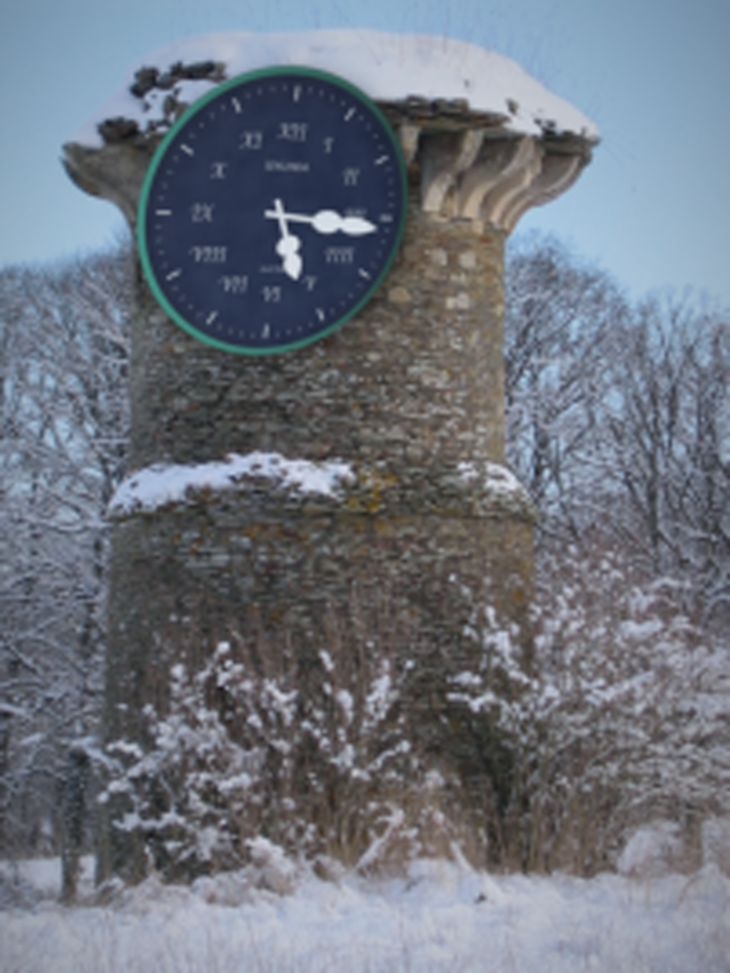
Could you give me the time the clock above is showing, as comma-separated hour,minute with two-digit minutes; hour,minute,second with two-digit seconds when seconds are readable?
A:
5,16
